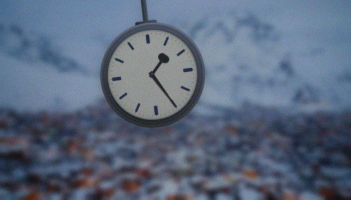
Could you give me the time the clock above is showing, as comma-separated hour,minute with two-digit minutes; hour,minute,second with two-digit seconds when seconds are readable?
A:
1,25
